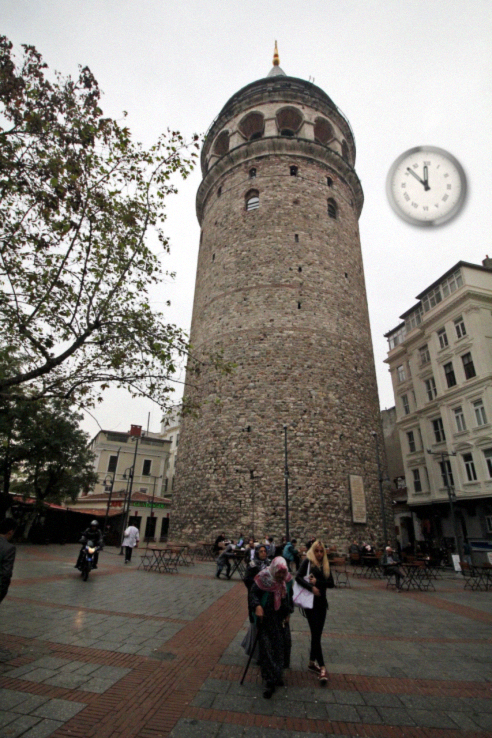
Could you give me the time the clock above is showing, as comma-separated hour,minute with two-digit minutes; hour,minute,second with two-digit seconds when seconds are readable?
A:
11,52
